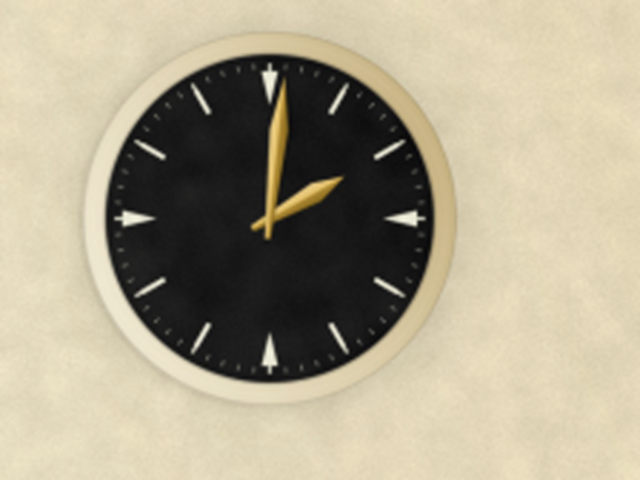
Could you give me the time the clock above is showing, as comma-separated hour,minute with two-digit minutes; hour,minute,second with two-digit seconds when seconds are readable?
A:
2,01
